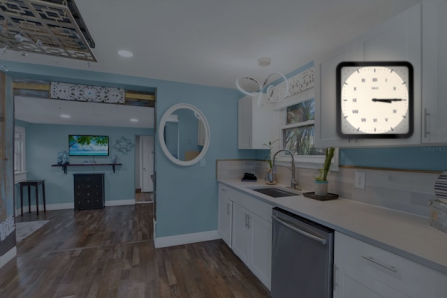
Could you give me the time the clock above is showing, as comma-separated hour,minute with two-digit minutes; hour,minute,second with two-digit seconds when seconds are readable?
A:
3,15
